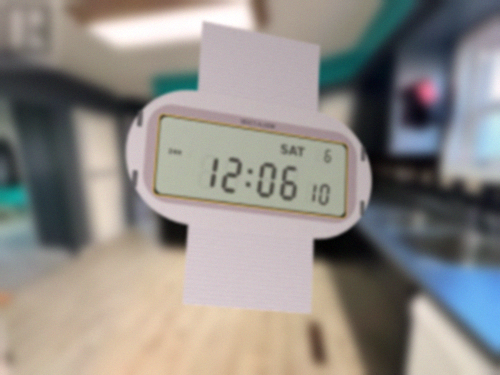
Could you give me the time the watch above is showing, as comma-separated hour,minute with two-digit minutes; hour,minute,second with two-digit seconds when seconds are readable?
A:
12,06,10
